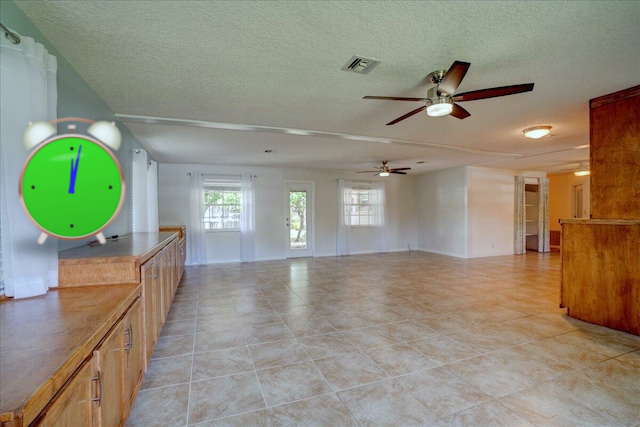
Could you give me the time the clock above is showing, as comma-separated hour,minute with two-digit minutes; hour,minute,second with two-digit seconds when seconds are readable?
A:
12,02
